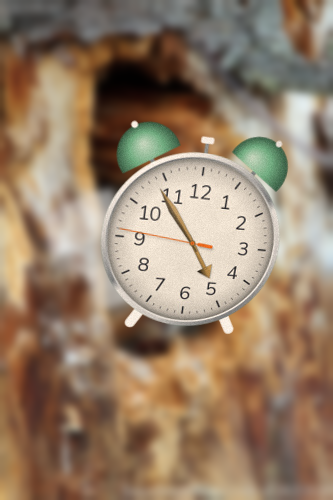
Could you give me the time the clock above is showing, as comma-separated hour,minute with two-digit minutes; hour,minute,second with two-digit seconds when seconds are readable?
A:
4,53,46
